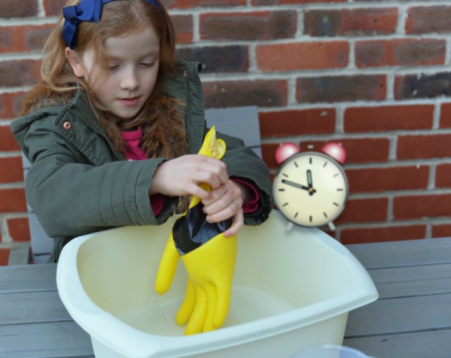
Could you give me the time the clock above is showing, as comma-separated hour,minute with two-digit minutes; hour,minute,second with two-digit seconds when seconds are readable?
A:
11,48
